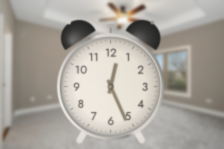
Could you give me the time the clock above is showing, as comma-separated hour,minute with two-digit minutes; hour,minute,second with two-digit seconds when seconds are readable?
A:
12,26
